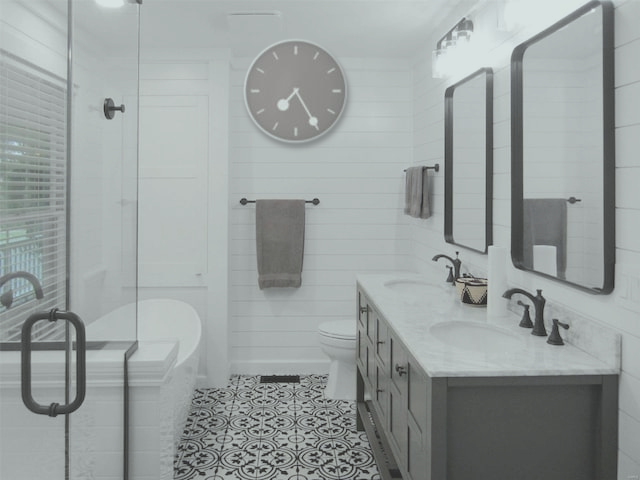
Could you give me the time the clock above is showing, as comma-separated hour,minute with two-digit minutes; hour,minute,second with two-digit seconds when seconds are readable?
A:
7,25
